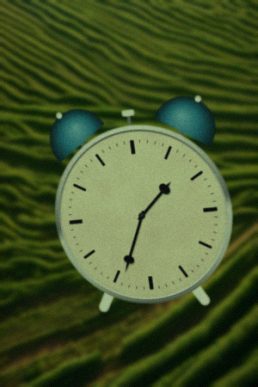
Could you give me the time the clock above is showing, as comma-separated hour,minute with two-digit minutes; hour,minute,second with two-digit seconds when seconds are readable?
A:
1,34
